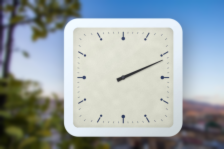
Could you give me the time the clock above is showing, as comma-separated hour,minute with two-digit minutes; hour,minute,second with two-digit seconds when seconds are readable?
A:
2,11
